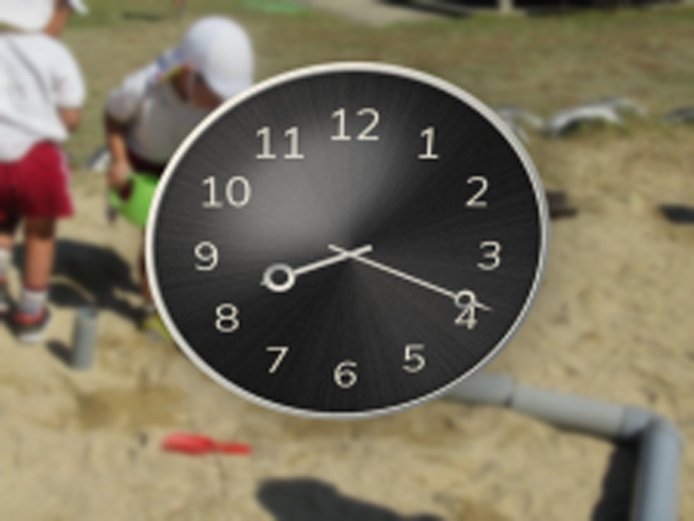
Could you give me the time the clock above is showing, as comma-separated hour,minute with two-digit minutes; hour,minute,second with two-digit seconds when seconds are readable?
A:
8,19
